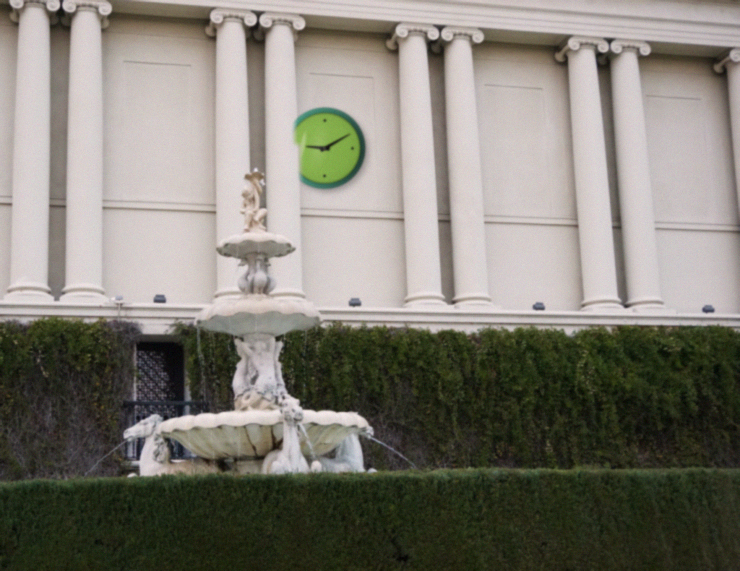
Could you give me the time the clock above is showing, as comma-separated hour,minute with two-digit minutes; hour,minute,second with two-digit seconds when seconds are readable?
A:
9,10
